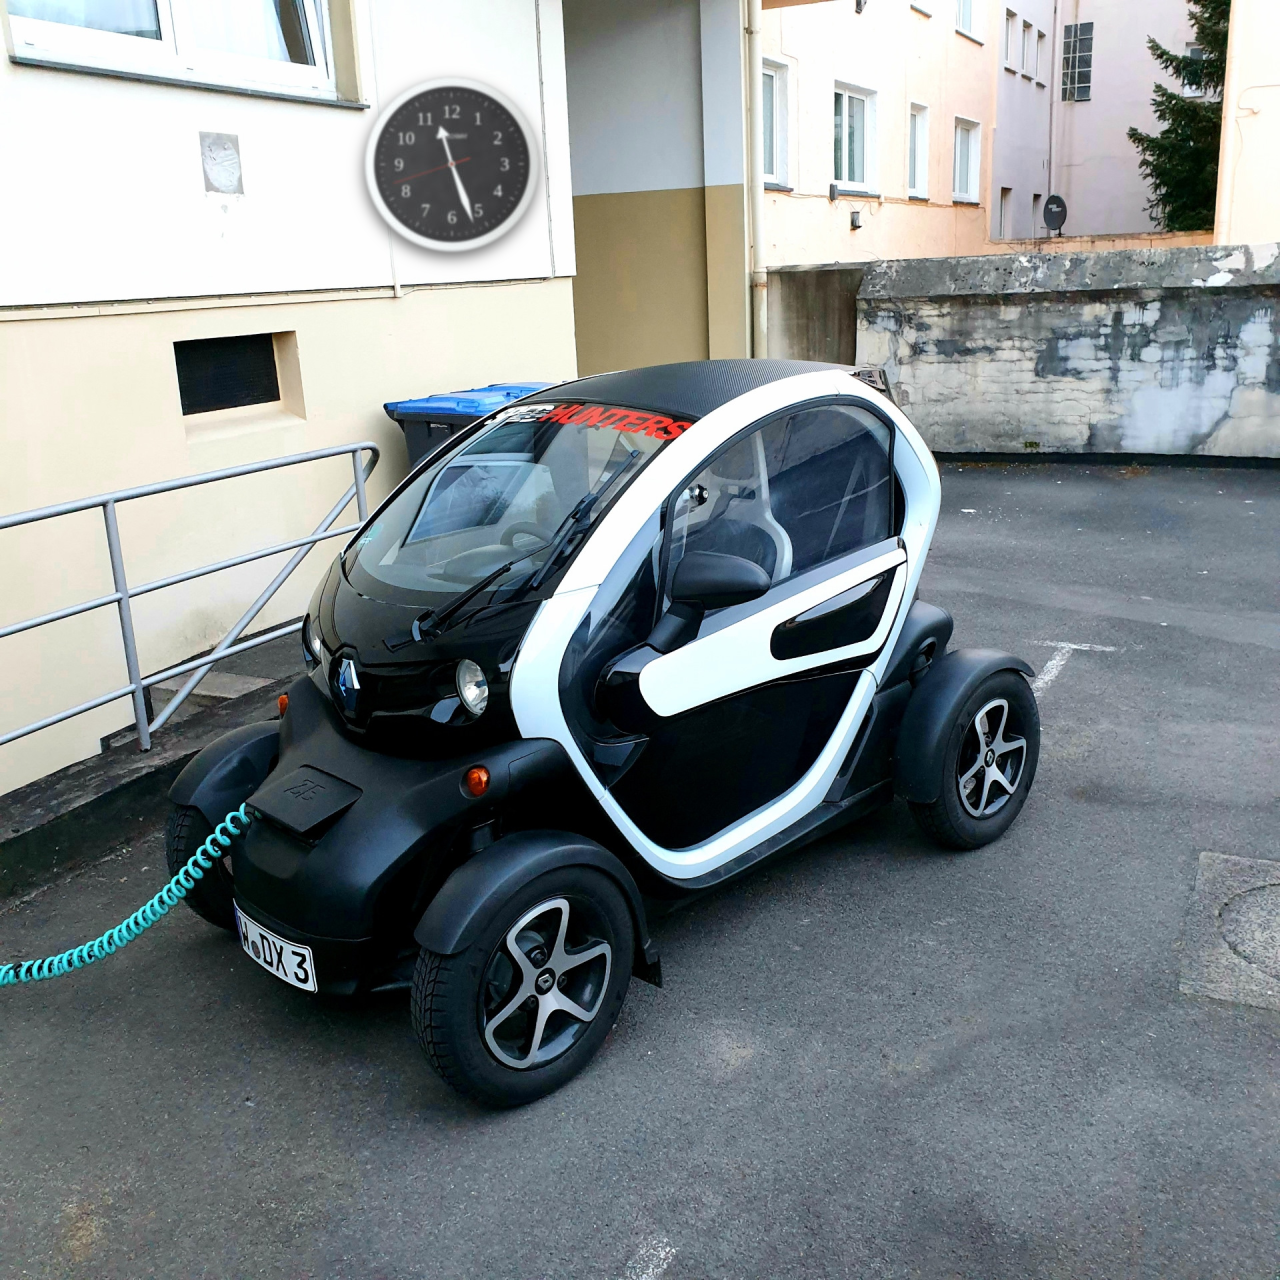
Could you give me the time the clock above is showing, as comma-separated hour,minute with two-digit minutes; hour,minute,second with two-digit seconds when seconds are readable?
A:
11,26,42
